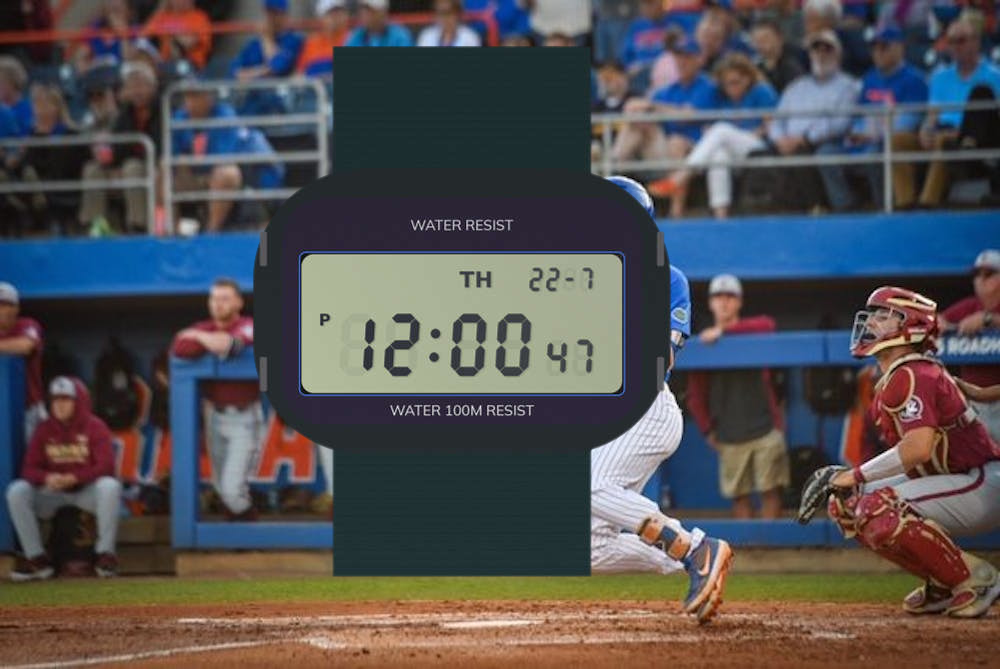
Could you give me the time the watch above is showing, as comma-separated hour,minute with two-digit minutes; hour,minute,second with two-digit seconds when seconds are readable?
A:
12,00,47
